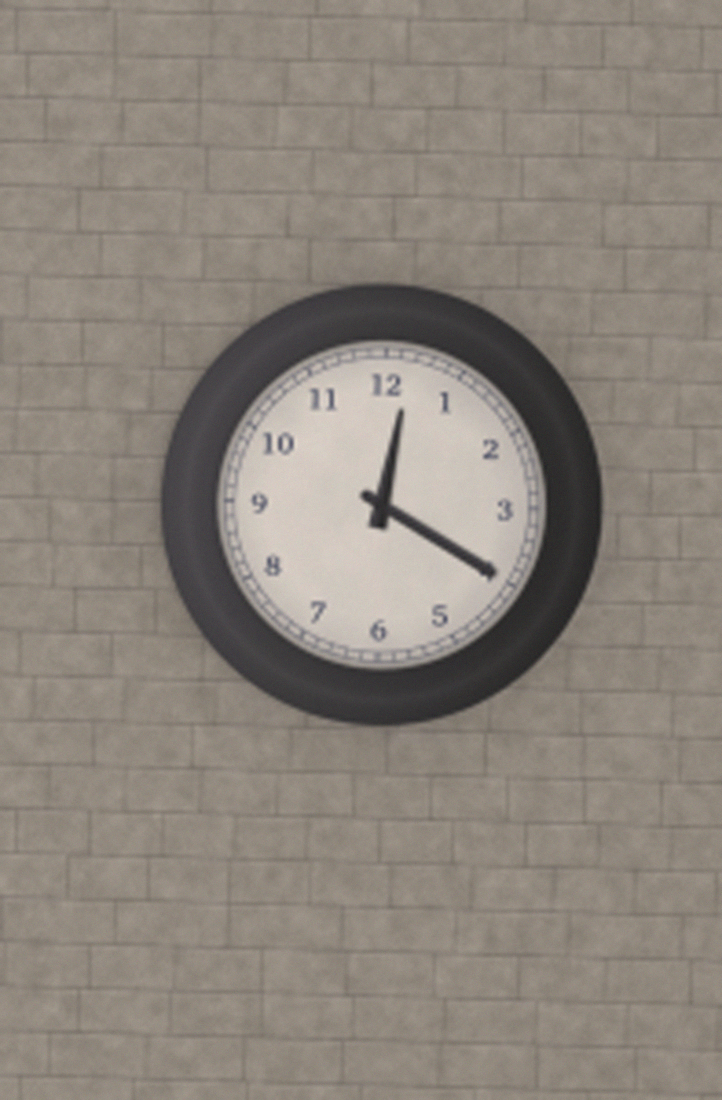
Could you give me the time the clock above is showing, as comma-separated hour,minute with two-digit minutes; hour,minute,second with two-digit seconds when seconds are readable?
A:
12,20
